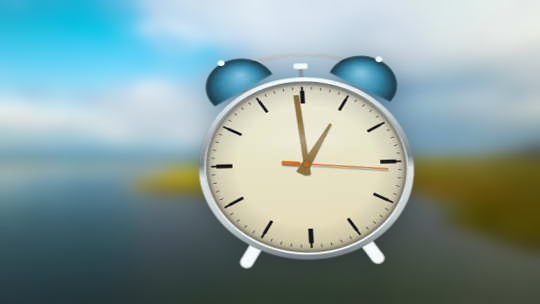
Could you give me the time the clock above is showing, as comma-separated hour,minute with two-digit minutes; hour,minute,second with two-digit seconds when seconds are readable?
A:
12,59,16
